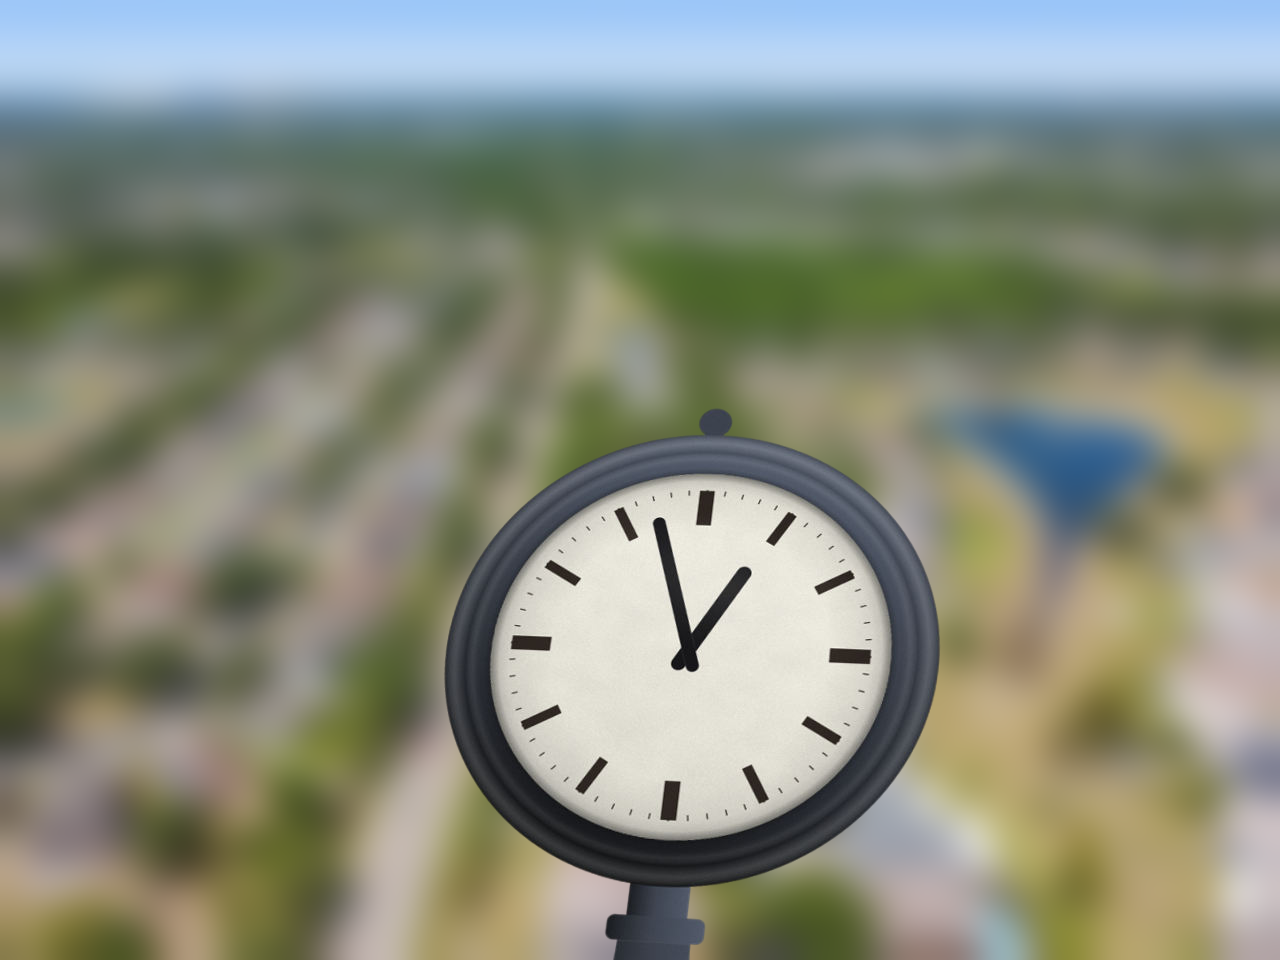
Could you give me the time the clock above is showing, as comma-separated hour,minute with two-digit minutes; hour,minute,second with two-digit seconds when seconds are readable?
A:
12,57
